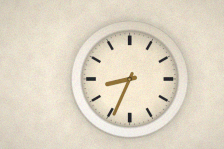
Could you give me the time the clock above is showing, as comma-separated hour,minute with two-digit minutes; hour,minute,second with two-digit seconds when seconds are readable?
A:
8,34
